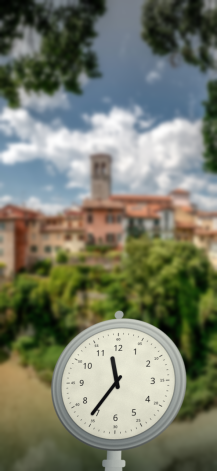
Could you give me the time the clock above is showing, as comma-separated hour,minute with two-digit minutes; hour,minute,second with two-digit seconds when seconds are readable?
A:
11,36
